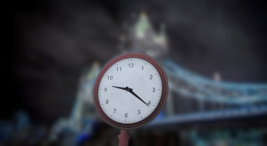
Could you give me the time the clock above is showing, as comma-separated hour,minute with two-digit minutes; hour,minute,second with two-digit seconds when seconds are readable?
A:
9,21
